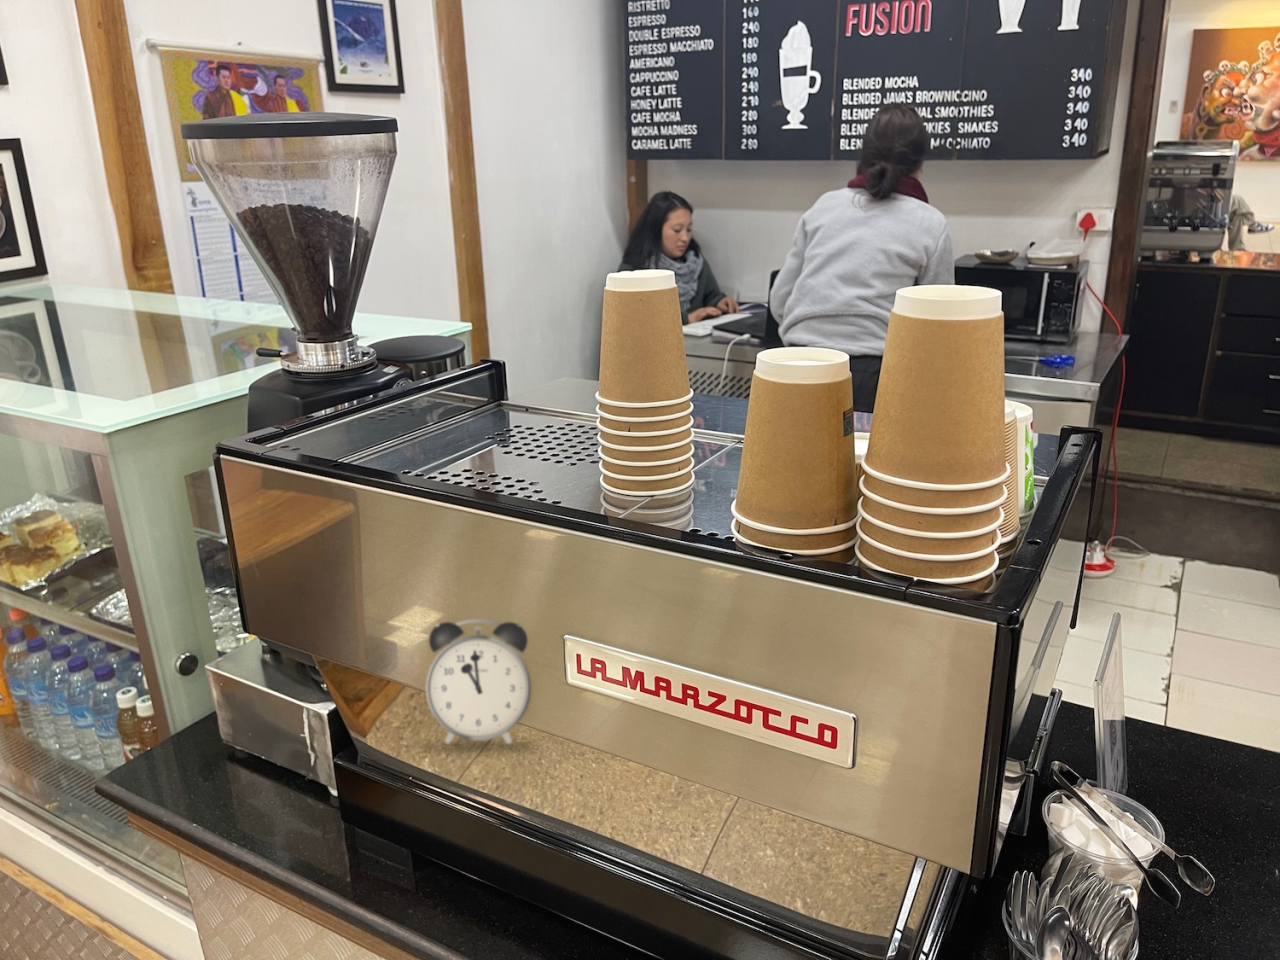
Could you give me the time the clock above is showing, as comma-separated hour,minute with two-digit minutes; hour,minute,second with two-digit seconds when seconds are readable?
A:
10,59
